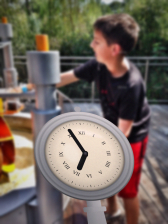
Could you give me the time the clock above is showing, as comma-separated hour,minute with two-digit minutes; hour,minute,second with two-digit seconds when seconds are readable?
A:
6,56
